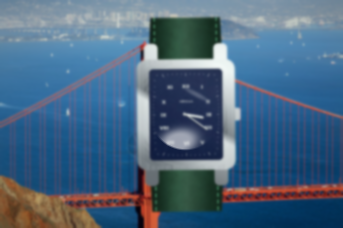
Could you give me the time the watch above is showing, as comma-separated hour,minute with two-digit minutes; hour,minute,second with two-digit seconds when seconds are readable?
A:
3,21
